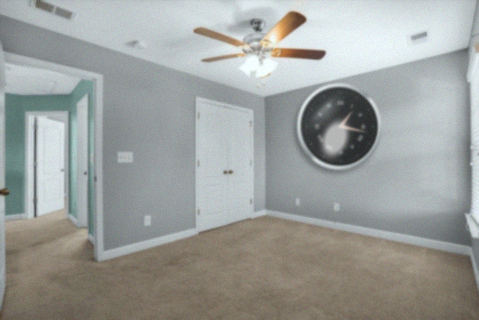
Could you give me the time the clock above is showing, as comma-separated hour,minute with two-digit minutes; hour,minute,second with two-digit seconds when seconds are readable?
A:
1,17
